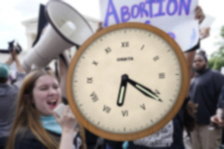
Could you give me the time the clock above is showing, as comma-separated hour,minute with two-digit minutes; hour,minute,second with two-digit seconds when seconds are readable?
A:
6,21
